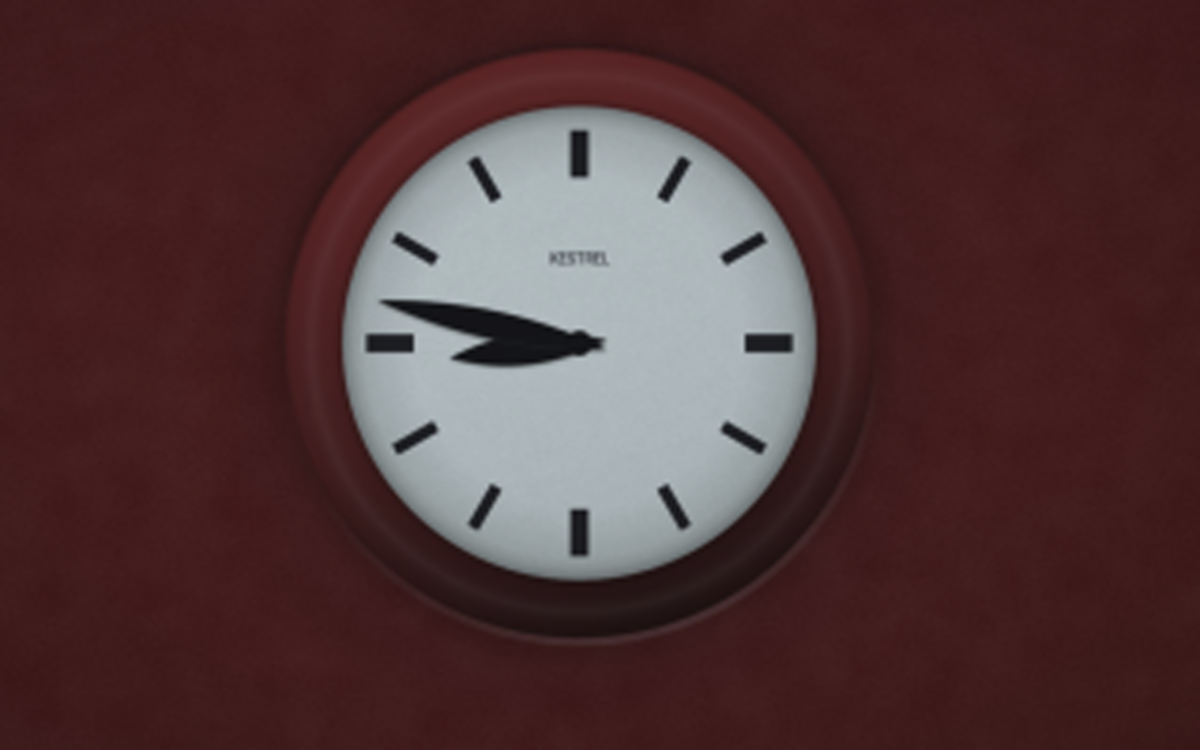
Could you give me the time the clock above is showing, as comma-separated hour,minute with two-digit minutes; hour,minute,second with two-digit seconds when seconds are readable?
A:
8,47
